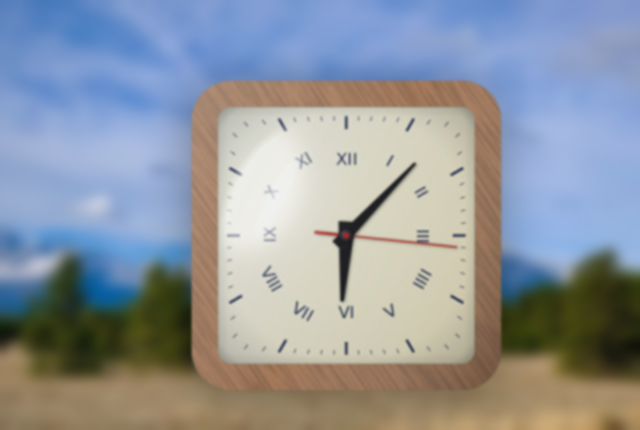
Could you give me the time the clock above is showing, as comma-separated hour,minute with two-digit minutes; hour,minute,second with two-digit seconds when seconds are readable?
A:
6,07,16
